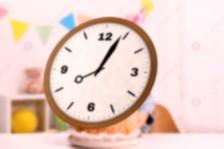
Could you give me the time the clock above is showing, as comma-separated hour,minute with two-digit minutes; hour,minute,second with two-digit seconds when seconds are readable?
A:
8,04
